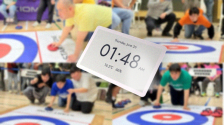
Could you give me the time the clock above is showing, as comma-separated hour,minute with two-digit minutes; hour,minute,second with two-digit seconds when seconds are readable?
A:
1,48
